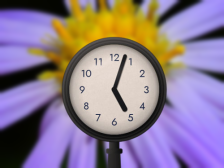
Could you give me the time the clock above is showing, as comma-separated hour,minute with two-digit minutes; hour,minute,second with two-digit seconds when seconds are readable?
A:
5,03
